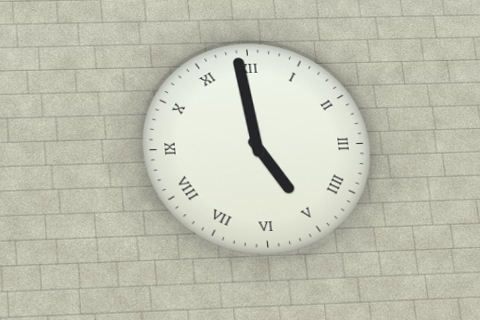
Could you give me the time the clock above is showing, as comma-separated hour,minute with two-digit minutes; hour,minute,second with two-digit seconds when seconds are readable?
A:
4,59
